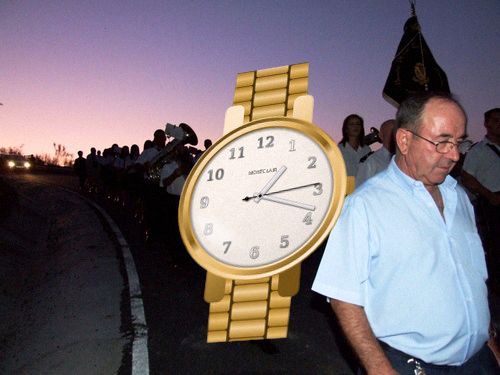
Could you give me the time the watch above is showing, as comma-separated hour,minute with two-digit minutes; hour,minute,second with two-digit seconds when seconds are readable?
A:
1,18,14
